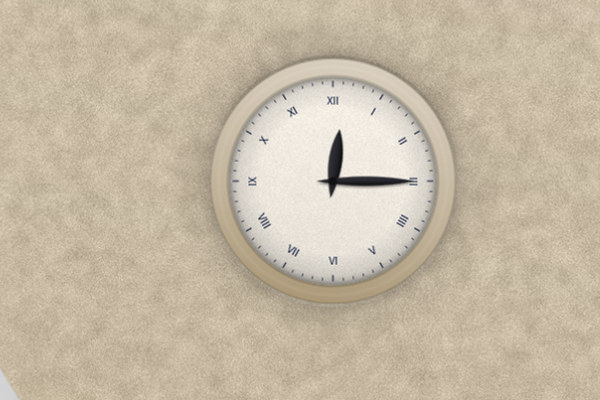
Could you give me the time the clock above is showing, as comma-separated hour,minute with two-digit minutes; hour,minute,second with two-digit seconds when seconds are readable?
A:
12,15
